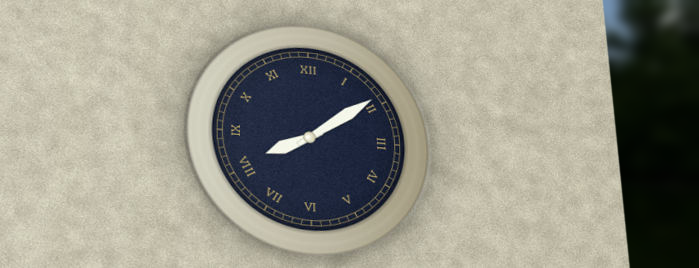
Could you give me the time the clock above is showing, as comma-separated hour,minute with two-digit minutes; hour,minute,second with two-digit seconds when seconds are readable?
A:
8,09
